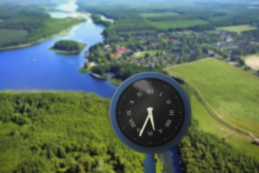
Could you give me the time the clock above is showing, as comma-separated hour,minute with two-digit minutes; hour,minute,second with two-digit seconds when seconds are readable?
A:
5,34
